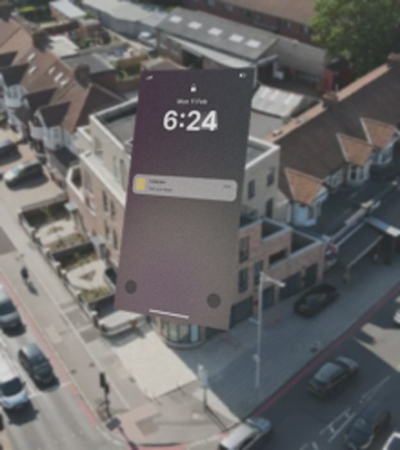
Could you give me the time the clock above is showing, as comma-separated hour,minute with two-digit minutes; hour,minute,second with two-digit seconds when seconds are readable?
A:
6,24
